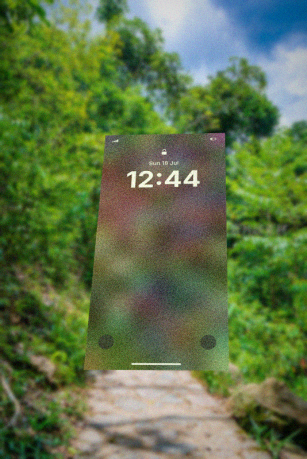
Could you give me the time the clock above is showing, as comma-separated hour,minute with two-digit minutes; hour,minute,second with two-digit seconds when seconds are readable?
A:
12,44
